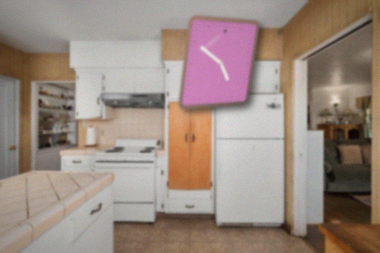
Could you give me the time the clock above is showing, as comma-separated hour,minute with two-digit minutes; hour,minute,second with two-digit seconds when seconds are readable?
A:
4,50
